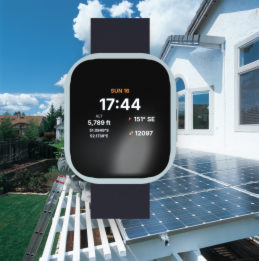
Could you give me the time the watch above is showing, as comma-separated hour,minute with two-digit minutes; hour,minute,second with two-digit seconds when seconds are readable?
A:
17,44
